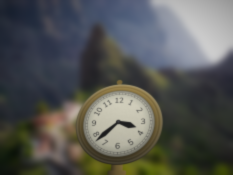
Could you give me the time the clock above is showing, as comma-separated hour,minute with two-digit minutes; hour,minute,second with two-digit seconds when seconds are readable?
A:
3,38
